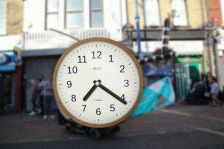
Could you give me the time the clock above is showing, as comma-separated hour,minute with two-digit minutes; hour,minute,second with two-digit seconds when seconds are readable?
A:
7,21
